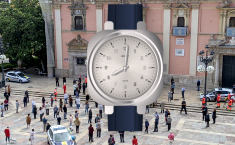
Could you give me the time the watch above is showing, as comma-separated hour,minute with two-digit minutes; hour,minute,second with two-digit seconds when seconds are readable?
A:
8,01
